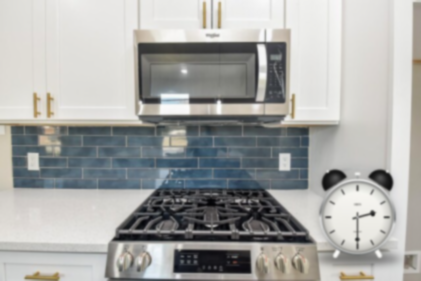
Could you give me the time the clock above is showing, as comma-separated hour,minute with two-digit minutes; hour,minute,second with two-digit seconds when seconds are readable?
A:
2,30
